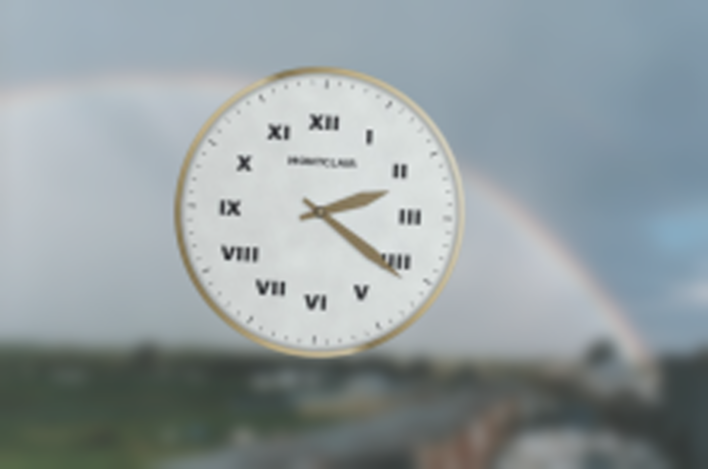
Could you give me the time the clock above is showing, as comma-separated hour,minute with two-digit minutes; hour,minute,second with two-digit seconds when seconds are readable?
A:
2,21
